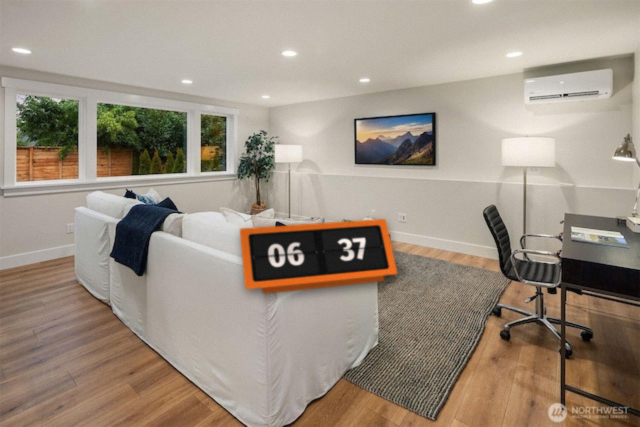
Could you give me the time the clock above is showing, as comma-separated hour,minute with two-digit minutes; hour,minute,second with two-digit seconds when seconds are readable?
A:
6,37
